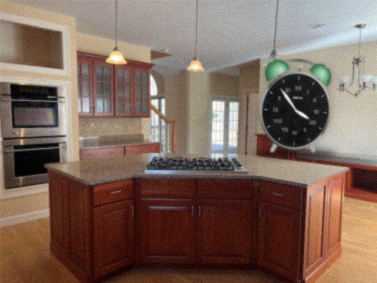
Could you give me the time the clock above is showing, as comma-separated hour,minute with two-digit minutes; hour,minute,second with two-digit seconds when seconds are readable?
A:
3,53
